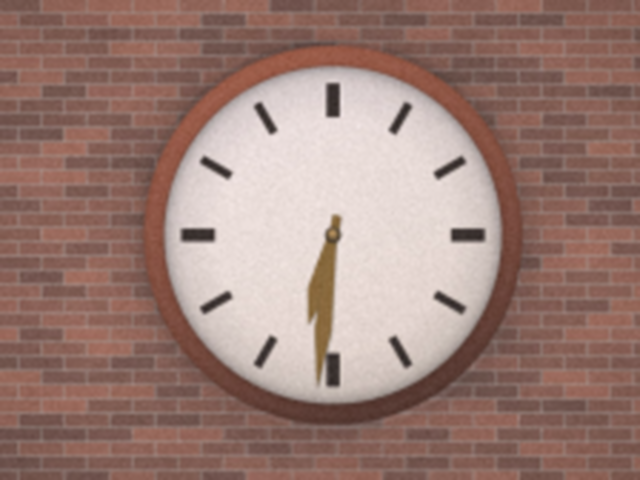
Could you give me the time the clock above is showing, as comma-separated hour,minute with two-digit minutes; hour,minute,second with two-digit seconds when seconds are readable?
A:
6,31
